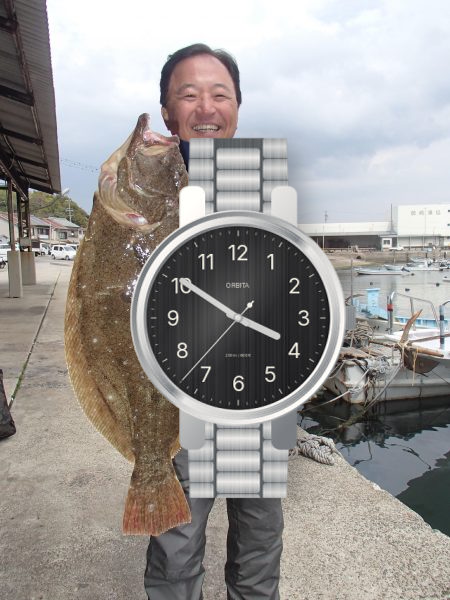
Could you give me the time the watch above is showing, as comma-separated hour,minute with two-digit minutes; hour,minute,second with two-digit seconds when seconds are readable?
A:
3,50,37
